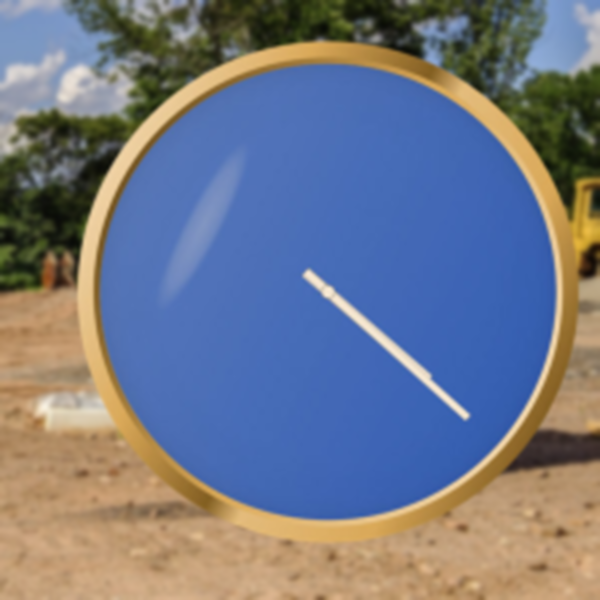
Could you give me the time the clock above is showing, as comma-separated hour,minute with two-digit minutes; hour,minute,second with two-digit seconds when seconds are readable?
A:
4,22
